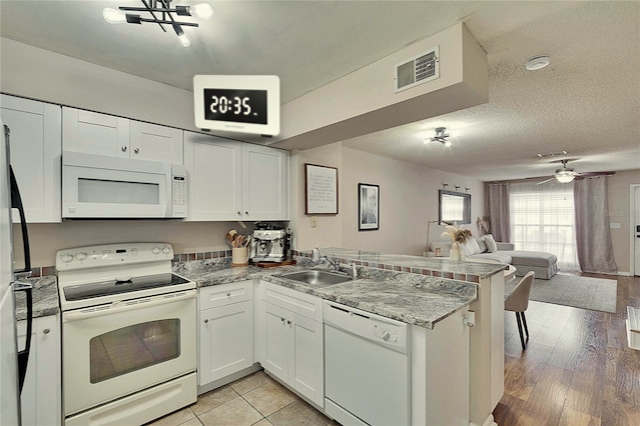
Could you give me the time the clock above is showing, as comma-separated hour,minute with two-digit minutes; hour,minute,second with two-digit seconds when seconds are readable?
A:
20,35
